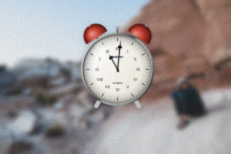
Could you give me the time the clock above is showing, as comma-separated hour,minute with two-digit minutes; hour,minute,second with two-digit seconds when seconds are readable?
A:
11,01
